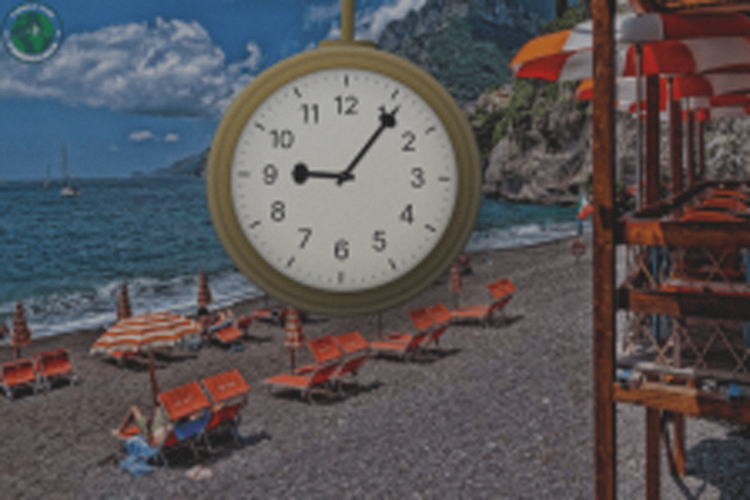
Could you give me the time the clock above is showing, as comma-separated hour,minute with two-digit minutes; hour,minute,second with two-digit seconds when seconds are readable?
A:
9,06
